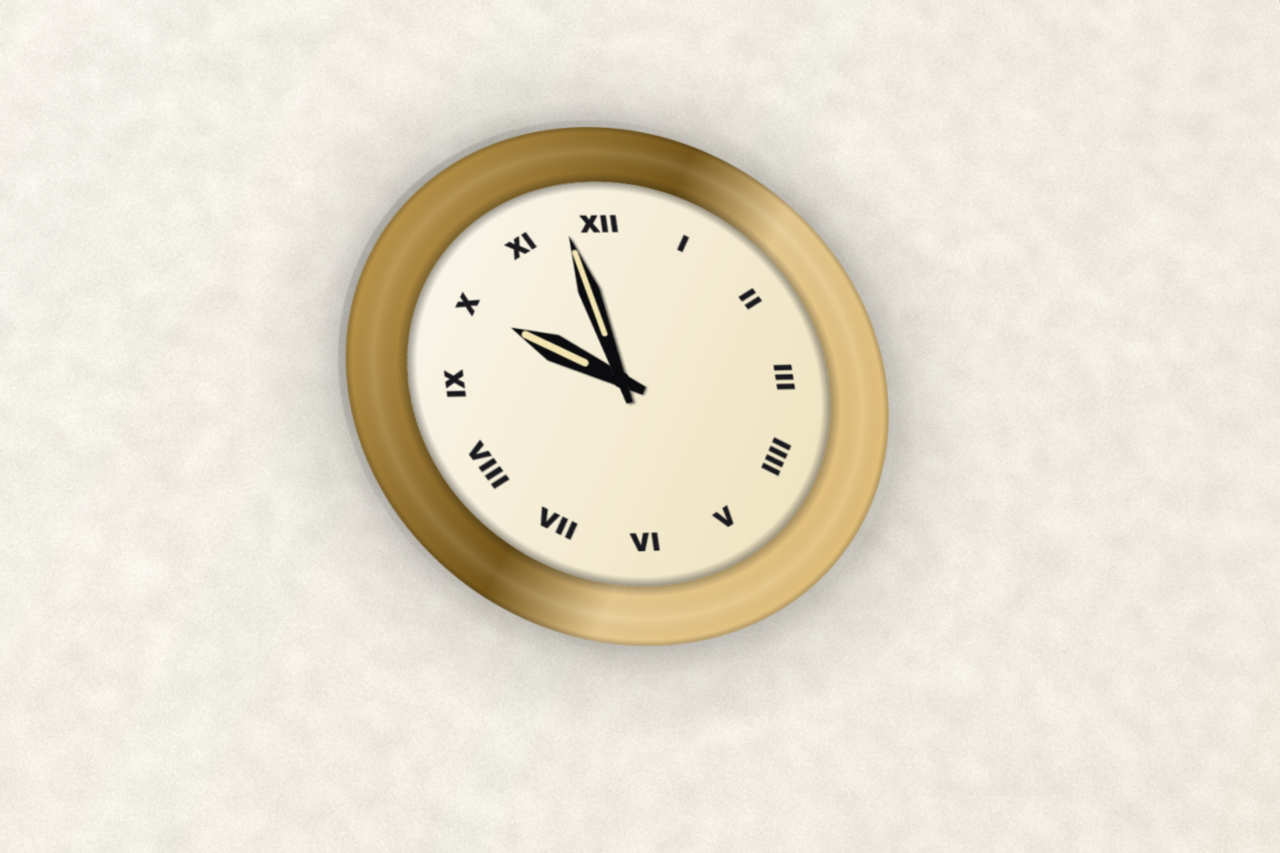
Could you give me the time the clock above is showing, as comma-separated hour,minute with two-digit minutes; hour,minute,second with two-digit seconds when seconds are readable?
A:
9,58
